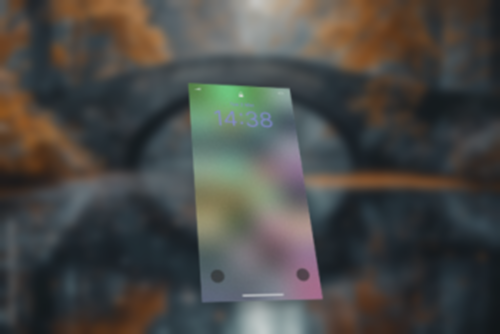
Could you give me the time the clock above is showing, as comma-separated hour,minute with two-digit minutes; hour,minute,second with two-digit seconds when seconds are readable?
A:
14,38
